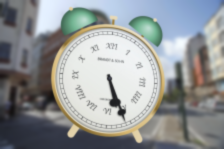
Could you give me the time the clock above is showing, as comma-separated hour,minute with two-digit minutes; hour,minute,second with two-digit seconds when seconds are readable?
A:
5,26
